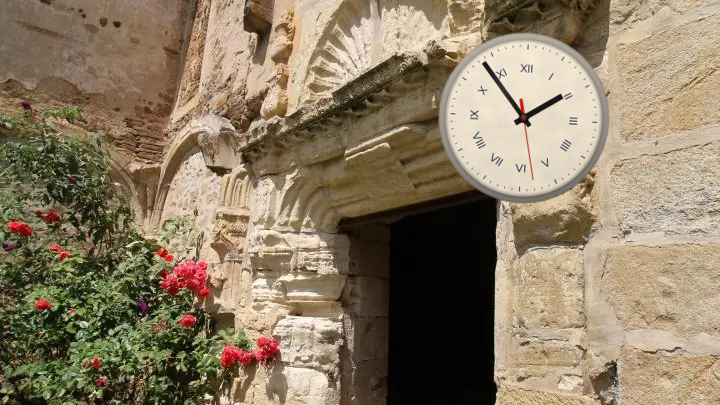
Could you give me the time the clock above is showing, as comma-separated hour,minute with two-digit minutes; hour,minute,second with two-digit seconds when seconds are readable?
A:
1,53,28
